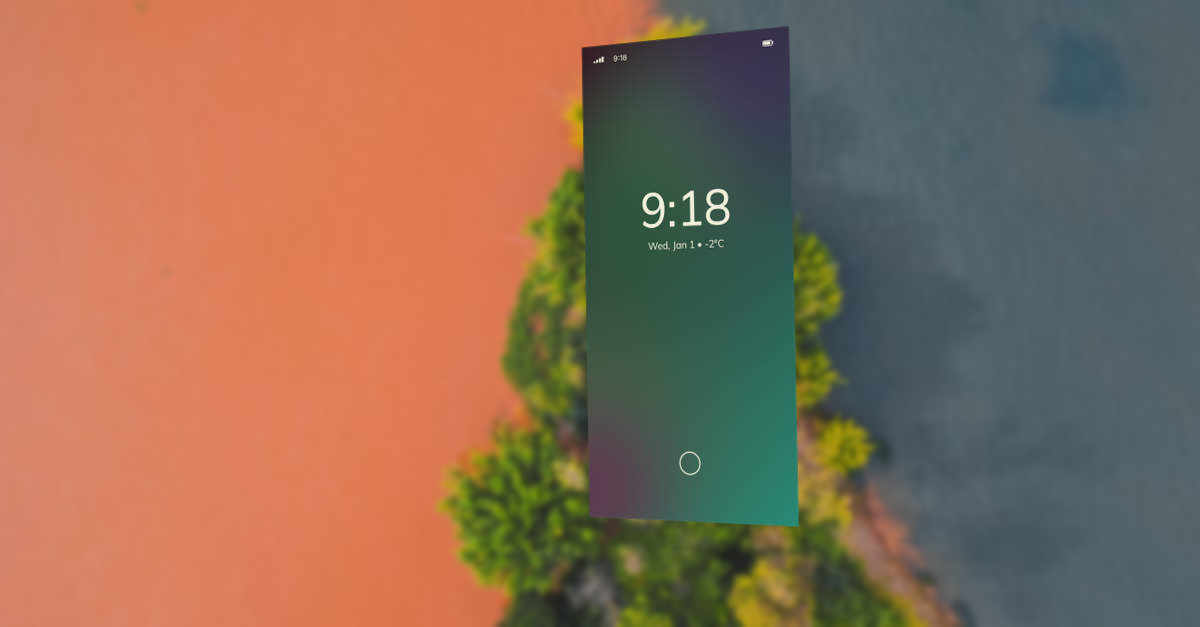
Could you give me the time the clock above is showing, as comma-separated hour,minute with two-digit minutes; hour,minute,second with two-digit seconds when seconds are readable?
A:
9,18
